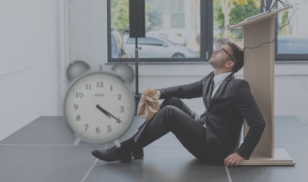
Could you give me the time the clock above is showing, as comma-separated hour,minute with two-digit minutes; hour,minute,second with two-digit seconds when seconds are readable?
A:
4,20
